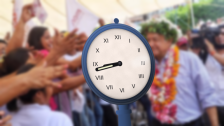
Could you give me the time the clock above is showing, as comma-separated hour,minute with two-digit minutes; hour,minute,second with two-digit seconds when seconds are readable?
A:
8,43
